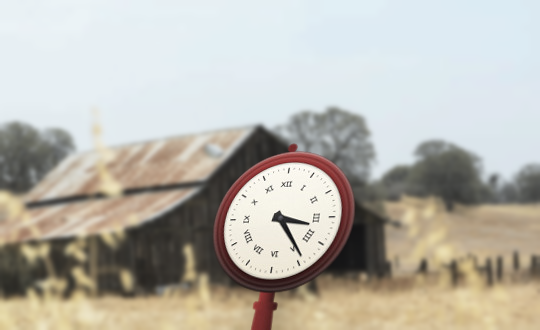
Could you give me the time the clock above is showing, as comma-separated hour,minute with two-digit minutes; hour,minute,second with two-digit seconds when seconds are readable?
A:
3,24
